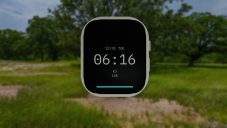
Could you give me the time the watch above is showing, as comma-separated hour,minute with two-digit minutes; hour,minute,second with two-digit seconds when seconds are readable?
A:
6,16
